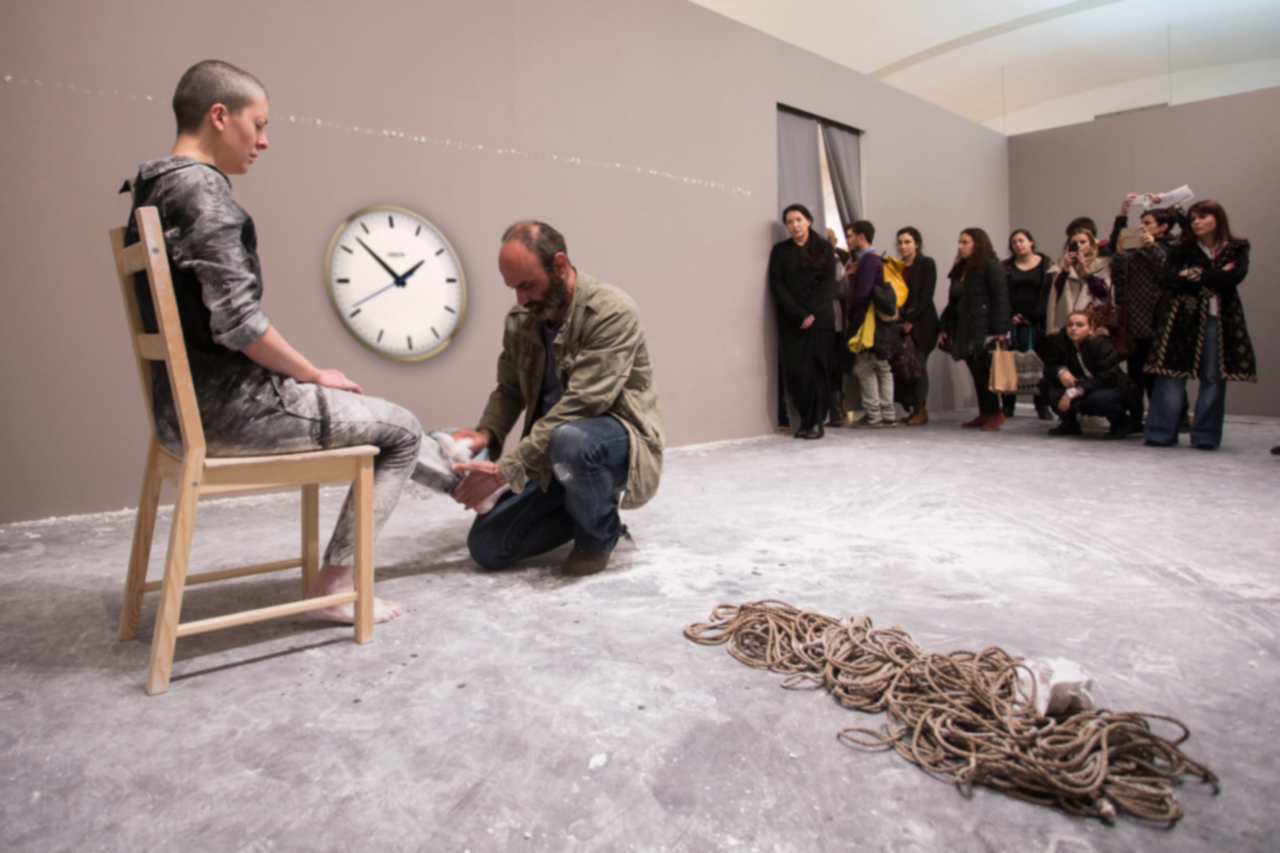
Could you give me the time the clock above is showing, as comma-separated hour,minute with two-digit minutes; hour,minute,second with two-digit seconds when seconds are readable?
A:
1,52,41
